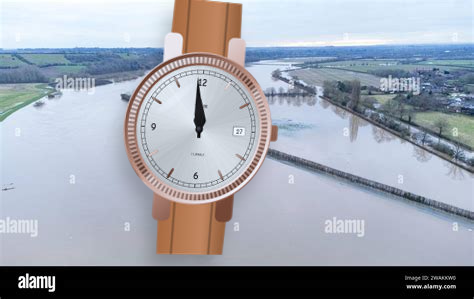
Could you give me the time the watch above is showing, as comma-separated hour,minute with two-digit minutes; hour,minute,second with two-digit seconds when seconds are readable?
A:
11,59
